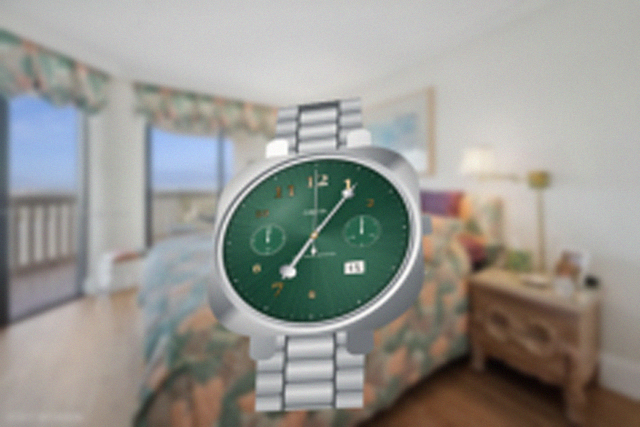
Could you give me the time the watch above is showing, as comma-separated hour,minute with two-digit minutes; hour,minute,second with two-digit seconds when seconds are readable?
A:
7,06
